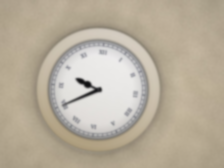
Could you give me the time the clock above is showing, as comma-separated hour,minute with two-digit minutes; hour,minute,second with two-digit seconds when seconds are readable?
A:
9,40
